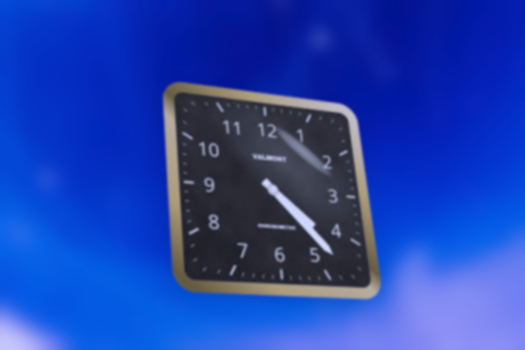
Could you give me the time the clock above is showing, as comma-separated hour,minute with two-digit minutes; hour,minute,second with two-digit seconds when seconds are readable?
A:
4,23
